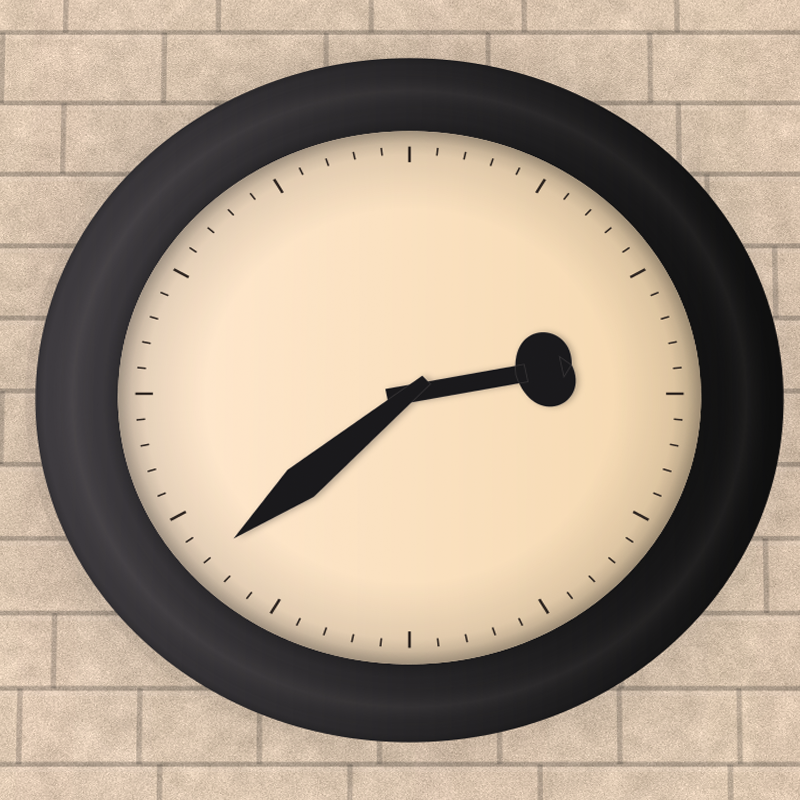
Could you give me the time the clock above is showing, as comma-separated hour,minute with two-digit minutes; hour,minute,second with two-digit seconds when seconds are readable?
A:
2,38
